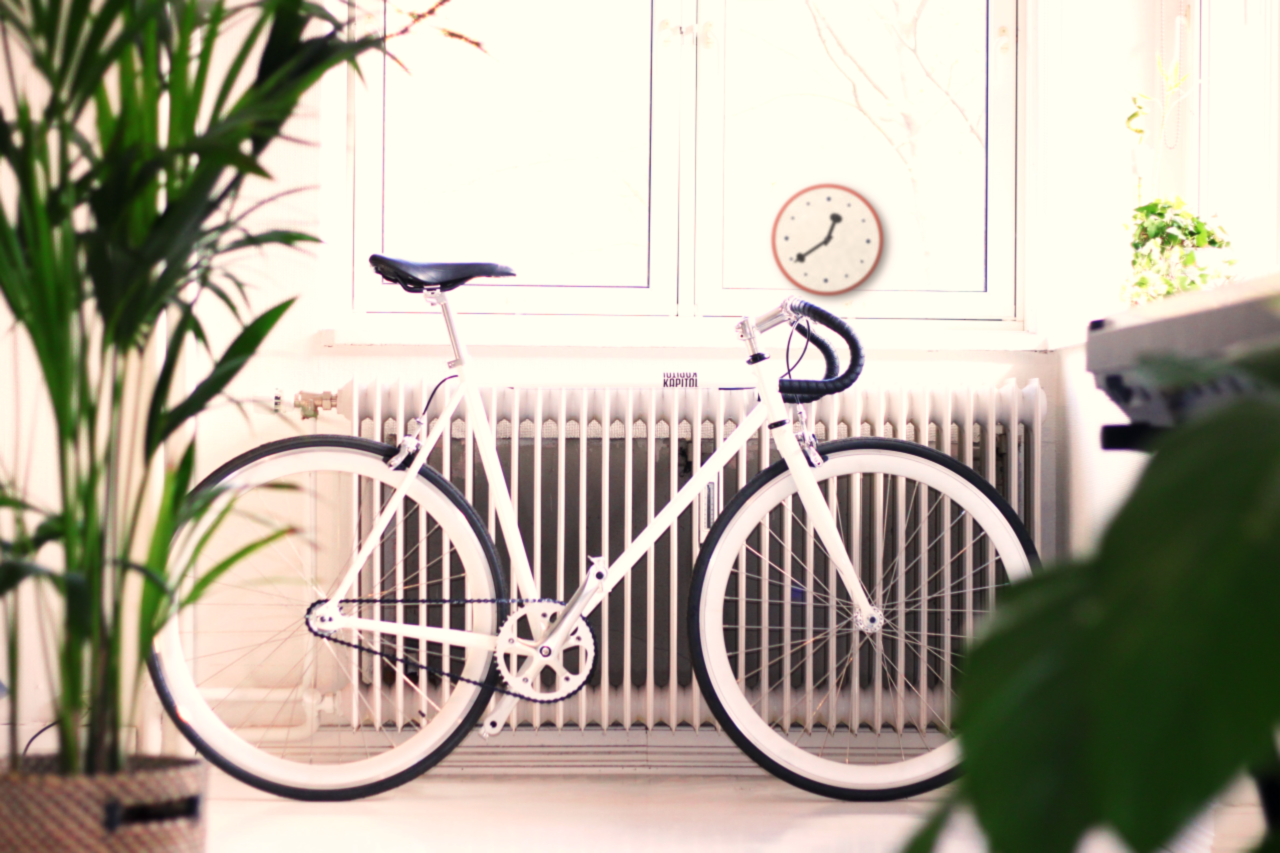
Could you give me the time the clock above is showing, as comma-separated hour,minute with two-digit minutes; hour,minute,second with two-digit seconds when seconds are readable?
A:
12,39
